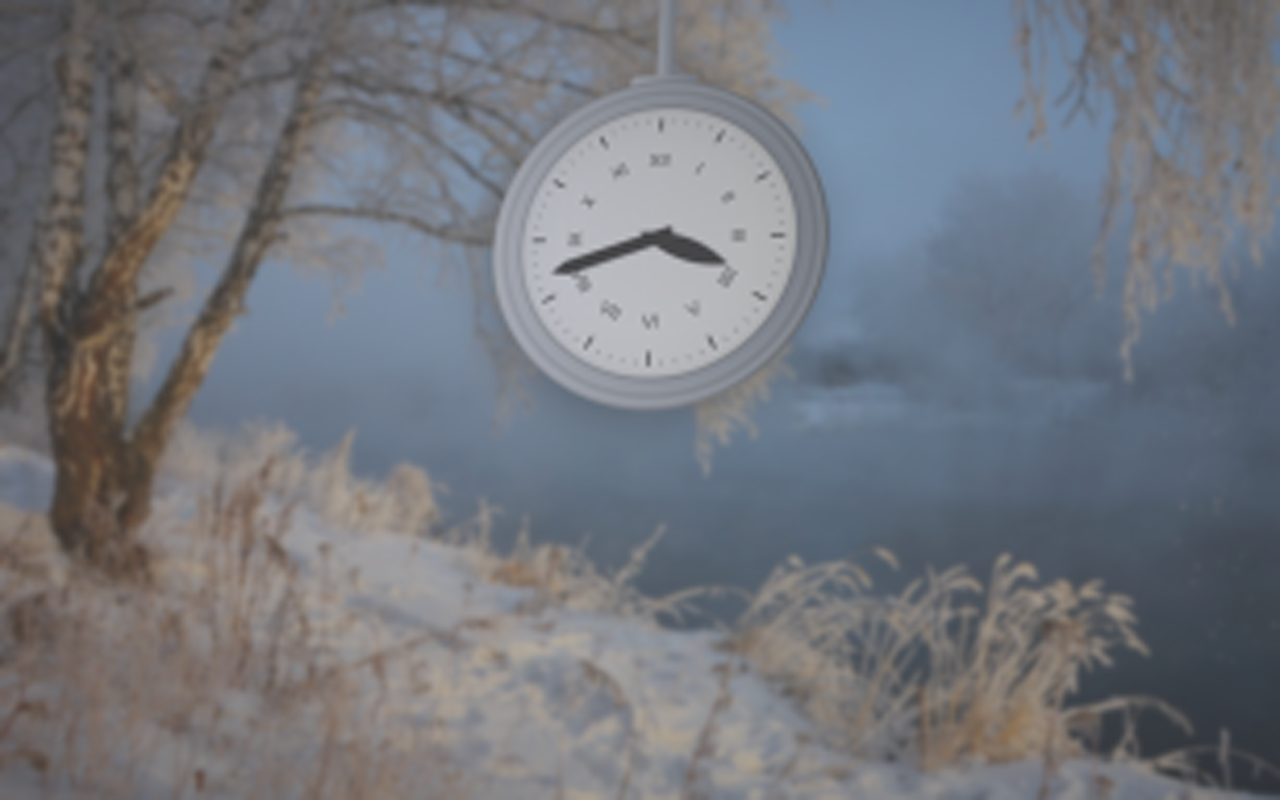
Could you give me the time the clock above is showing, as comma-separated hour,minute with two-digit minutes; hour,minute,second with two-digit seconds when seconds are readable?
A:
3,42
